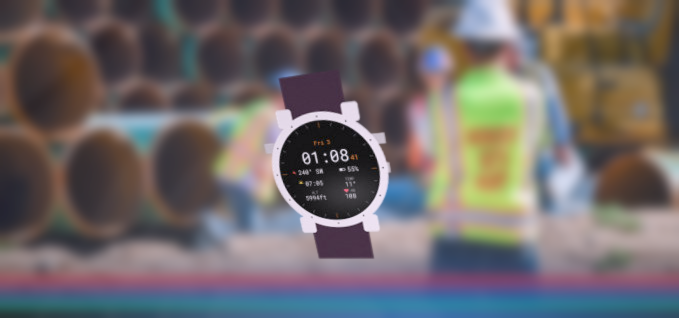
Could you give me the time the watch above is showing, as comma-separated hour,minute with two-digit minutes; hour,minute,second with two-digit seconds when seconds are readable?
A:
1,08
